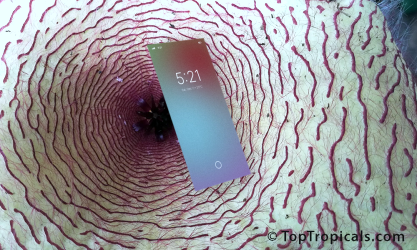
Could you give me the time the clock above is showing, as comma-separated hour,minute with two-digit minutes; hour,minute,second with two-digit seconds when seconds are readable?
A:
5,21
